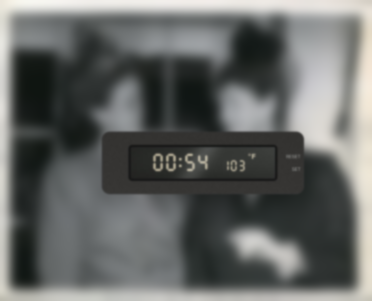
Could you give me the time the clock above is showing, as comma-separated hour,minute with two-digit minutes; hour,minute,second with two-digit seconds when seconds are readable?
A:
0,54
